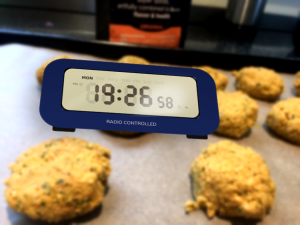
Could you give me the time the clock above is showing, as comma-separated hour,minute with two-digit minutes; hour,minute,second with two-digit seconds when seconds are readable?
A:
19,26,58
